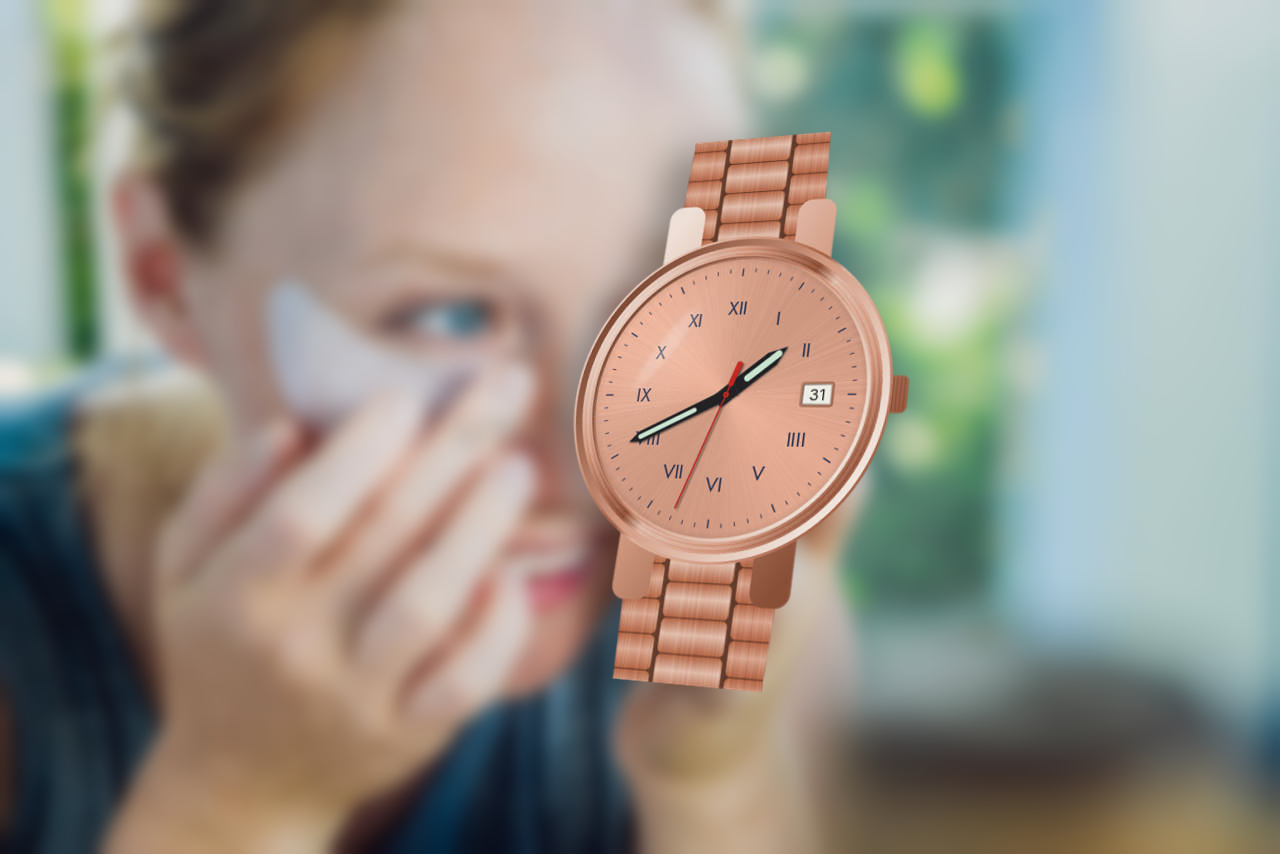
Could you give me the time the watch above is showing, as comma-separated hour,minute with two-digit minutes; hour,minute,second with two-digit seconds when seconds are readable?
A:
1,40,33
